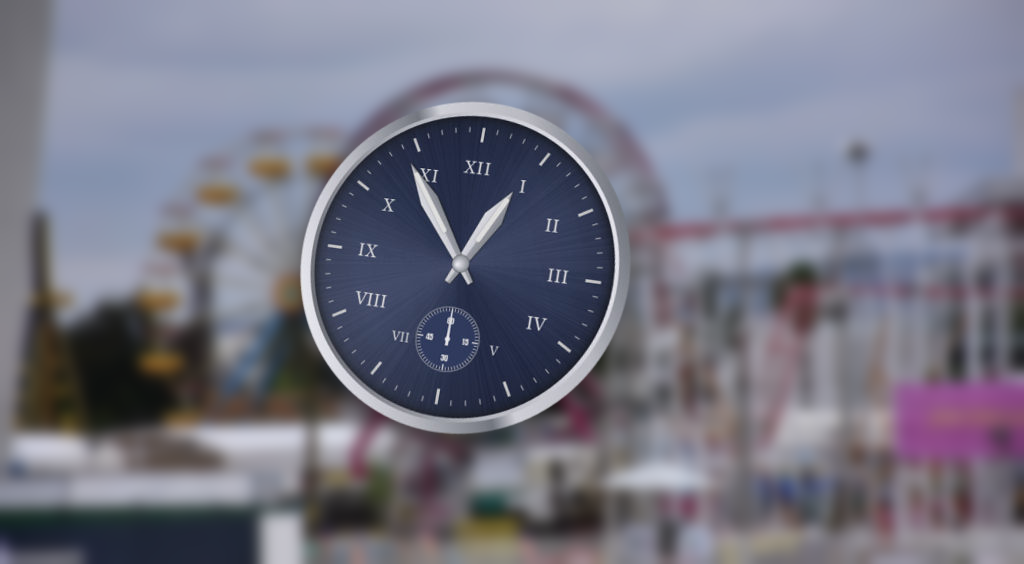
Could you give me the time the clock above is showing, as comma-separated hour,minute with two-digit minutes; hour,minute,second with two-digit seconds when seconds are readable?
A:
12,54
